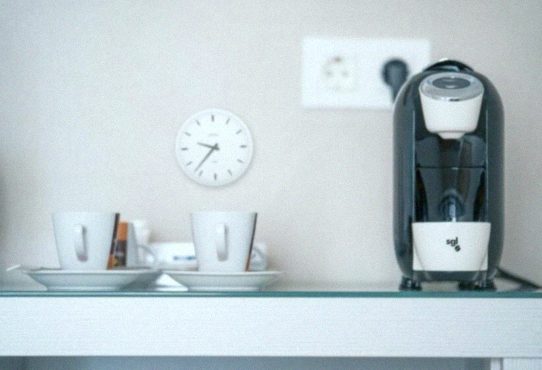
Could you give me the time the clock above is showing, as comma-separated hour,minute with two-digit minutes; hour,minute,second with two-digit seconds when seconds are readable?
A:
9,37
